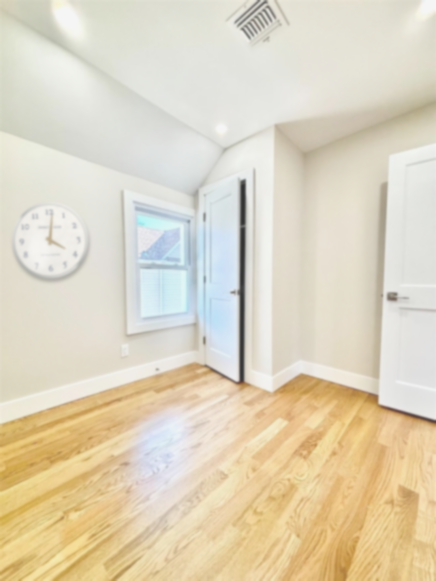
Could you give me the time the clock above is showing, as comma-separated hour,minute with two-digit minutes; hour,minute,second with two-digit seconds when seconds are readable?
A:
4,01
